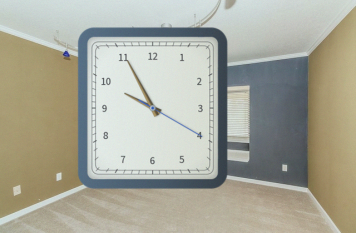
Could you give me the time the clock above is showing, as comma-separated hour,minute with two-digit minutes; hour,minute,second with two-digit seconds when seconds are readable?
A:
9,55,20
